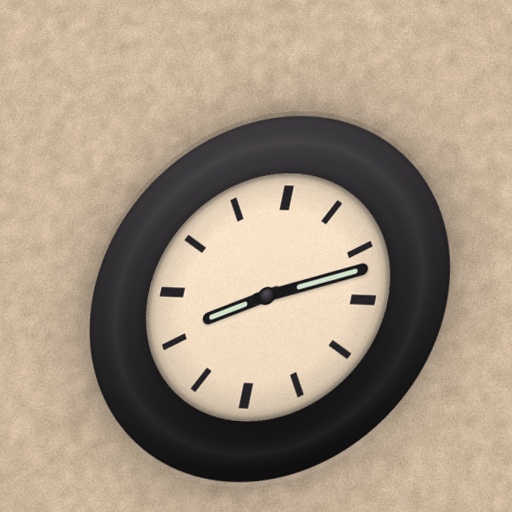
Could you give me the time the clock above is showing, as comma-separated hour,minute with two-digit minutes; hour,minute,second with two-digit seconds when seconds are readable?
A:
8,12
